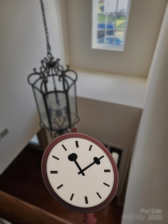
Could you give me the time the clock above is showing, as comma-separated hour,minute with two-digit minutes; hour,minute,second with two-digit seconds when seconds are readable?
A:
11,10
